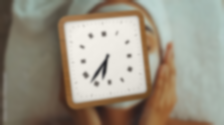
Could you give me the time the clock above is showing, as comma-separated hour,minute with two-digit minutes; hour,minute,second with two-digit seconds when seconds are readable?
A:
6,37
